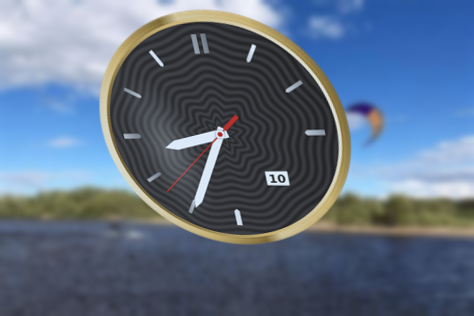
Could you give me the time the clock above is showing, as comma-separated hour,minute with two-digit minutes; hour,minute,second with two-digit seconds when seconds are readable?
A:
8,34,38
